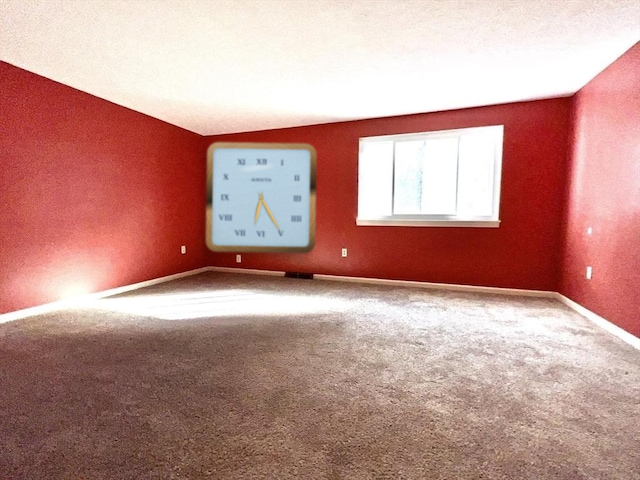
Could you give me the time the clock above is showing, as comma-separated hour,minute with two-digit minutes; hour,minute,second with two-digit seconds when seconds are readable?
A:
6,25
